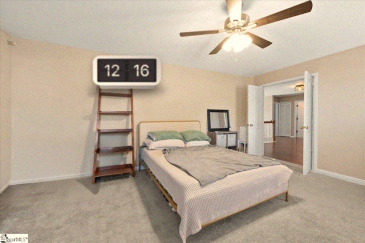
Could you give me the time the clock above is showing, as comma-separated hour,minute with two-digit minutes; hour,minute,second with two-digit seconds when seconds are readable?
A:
12,16
